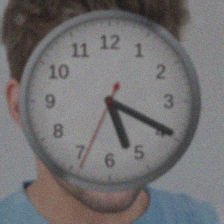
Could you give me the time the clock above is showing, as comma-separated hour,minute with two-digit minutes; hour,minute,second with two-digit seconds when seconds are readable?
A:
5,19,34
